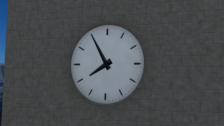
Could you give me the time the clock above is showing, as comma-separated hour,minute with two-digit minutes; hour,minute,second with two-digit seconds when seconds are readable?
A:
7,55
